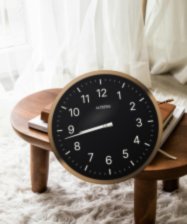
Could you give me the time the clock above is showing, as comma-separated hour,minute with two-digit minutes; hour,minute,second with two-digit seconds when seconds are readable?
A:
8,43
